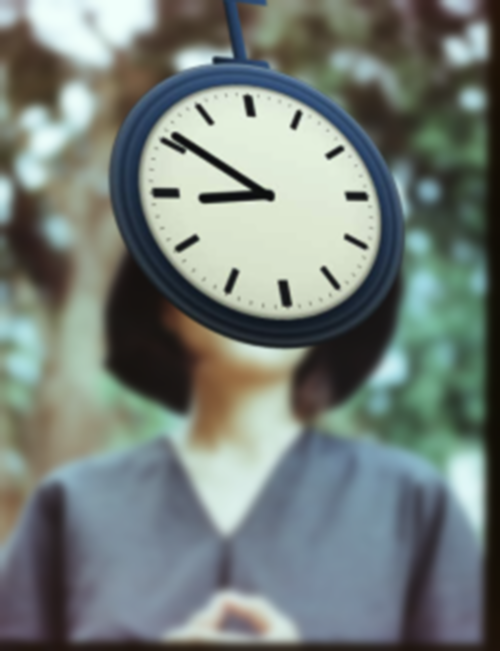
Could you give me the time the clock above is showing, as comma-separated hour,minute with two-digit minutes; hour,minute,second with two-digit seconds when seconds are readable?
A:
8,51
